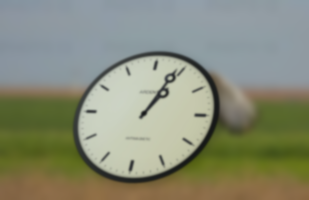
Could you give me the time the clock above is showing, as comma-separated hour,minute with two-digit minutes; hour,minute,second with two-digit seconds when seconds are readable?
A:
1,04
